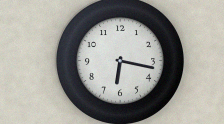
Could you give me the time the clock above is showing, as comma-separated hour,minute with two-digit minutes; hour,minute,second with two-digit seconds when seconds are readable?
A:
6,17
